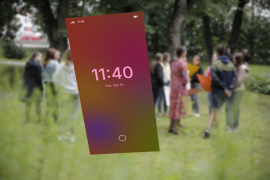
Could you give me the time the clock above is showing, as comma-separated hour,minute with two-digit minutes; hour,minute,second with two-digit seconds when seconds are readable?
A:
11,40
